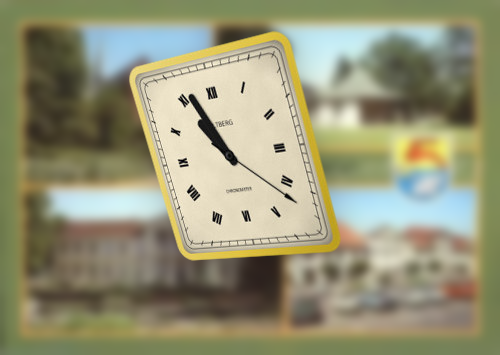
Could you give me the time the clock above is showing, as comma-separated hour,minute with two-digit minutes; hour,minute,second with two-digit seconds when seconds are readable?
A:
10,56,22
